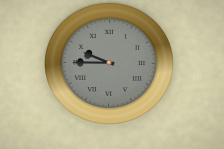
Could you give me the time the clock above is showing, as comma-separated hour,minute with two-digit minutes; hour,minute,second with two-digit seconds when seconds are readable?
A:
9,45
